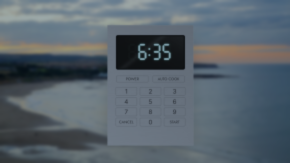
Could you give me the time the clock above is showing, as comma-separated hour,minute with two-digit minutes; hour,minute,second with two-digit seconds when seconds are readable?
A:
6,35
